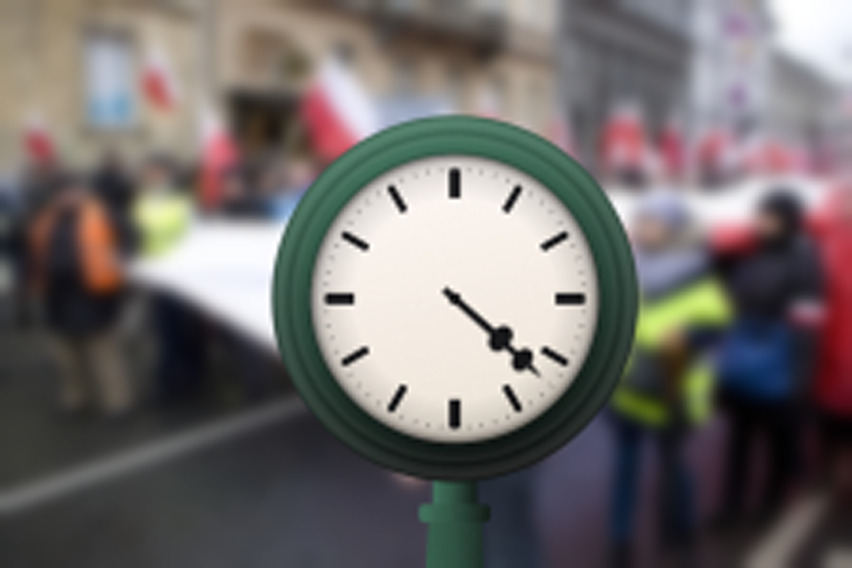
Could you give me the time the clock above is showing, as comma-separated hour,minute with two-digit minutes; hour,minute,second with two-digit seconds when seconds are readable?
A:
4,22
